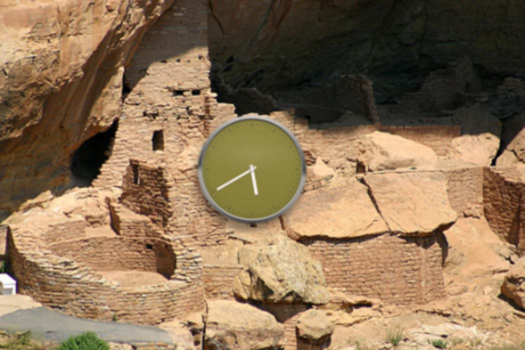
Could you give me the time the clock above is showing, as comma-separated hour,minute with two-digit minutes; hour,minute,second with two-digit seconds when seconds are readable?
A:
5,40
